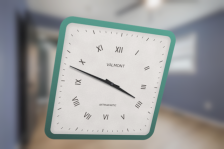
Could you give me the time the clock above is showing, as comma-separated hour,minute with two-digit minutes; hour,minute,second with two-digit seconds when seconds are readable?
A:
3,48
